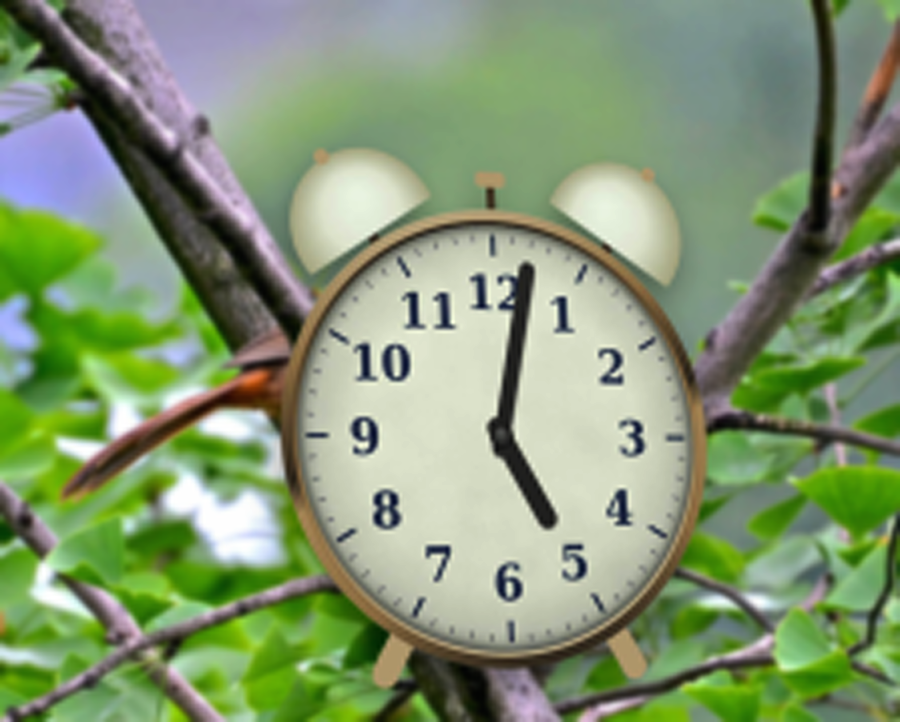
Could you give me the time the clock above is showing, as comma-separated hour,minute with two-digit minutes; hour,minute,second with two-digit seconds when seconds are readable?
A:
5,02
